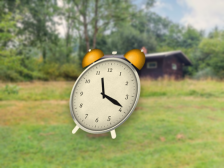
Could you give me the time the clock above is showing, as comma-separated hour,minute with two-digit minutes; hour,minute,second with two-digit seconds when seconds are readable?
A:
11,19
